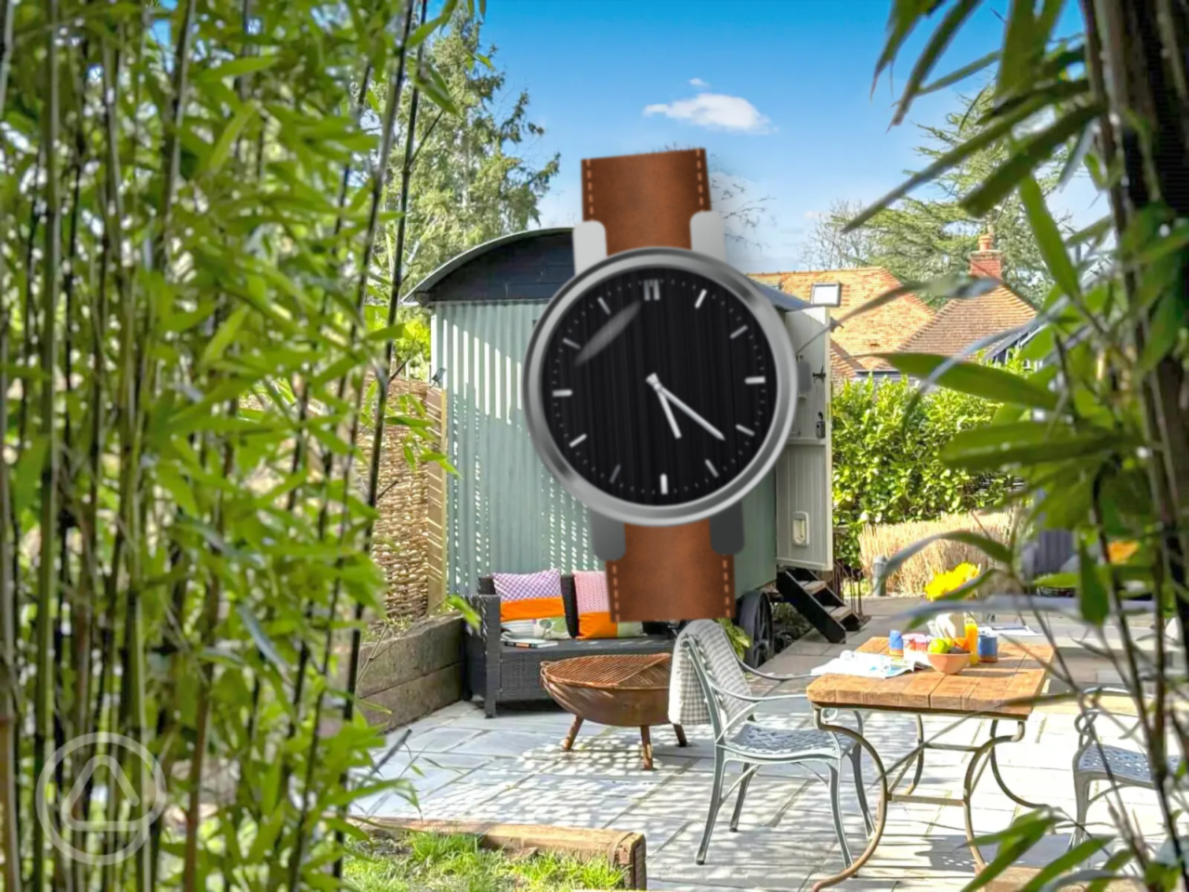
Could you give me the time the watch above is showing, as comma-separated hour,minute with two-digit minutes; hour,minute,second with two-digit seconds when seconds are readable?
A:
5,22
